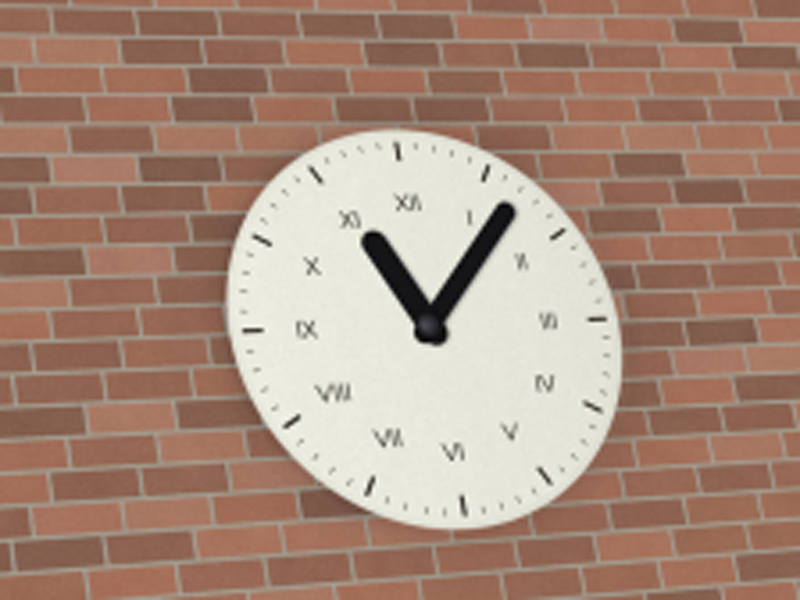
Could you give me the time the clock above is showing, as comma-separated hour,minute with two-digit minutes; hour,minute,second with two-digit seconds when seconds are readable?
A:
11,07
